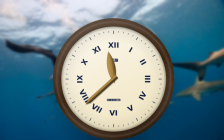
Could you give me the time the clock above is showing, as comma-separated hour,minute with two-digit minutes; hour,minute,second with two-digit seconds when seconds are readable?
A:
11,38
